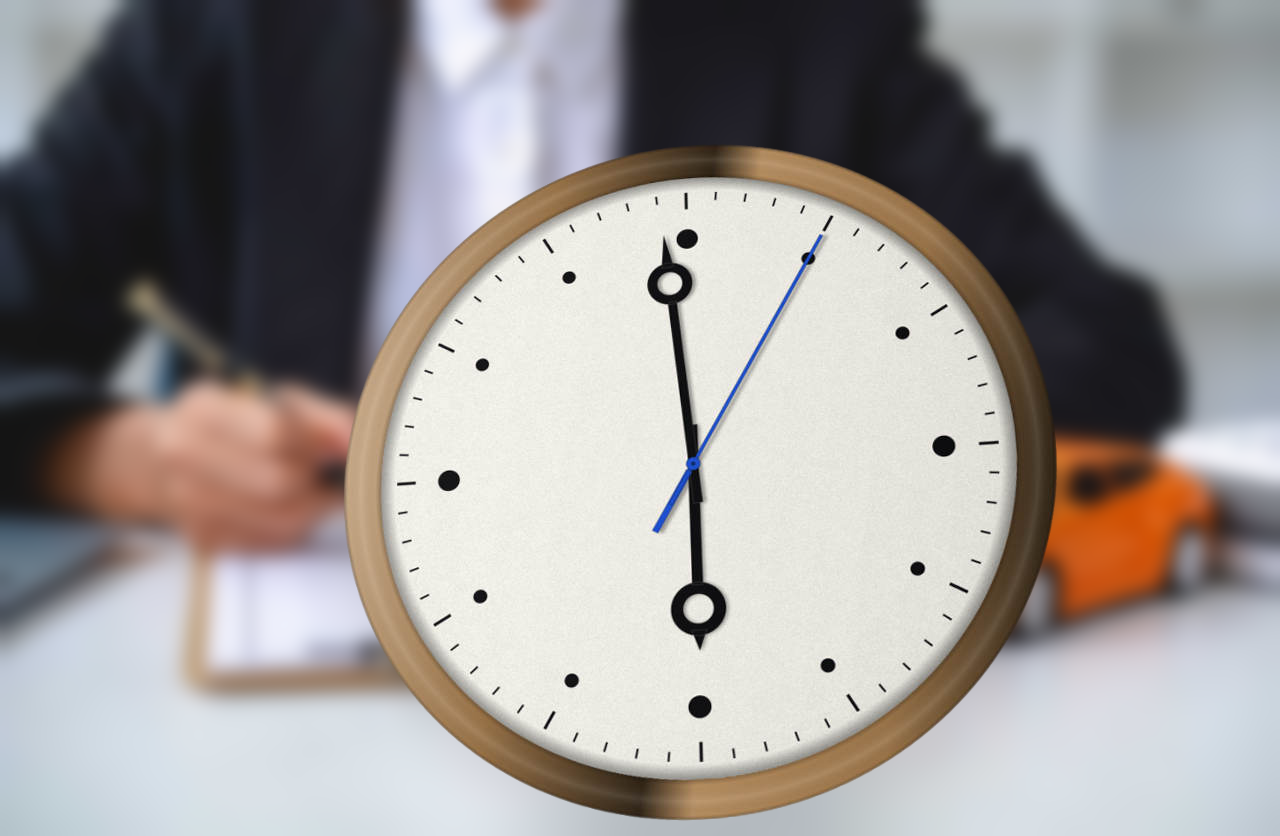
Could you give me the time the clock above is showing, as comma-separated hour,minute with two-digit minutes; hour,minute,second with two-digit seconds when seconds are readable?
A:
5,59,05
